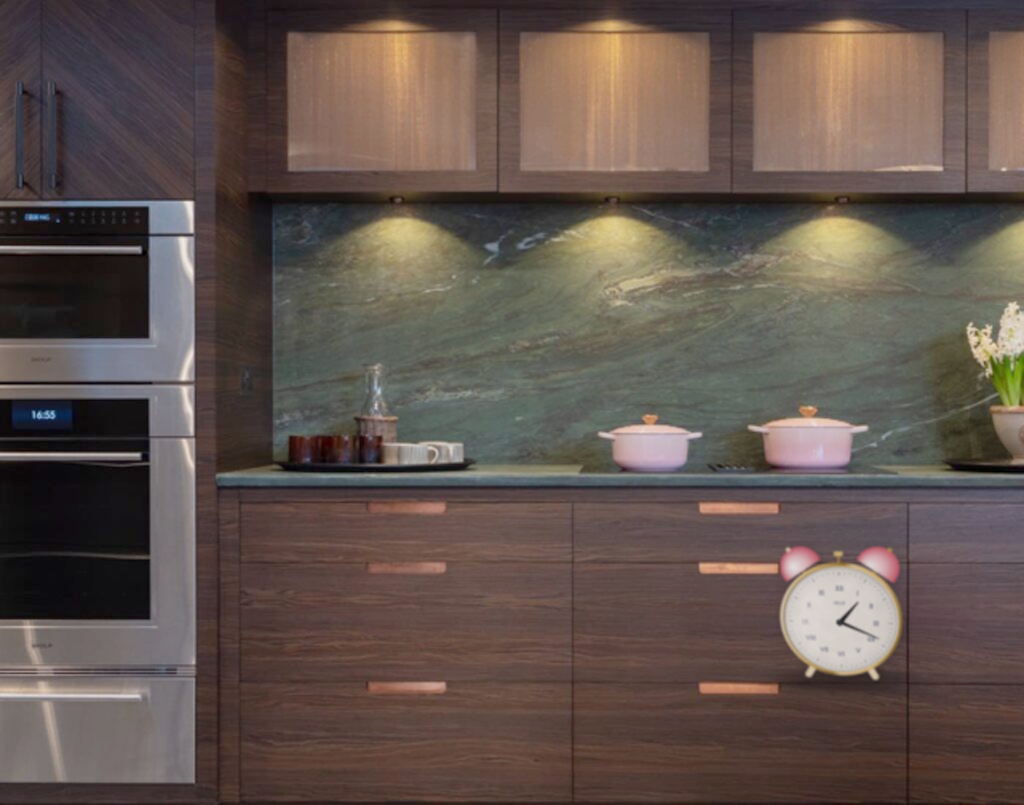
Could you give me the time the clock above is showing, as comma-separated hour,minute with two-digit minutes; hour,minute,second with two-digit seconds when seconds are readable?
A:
1,19
